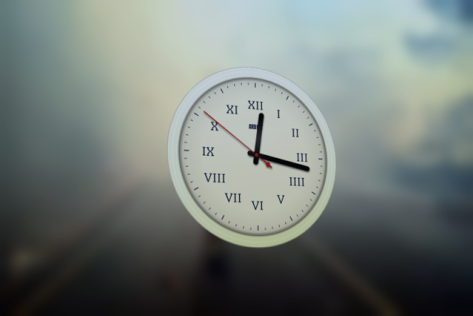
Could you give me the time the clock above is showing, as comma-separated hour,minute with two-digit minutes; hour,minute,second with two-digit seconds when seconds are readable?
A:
12,16,51
